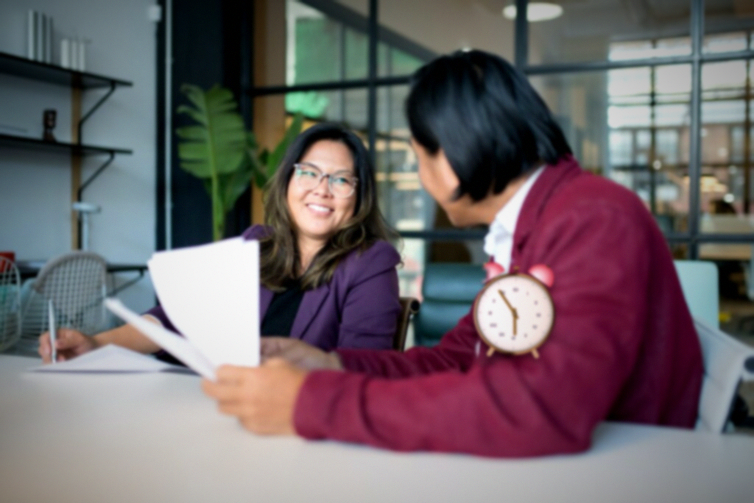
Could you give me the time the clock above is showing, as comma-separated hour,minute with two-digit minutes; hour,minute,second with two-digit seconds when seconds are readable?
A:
5,54
